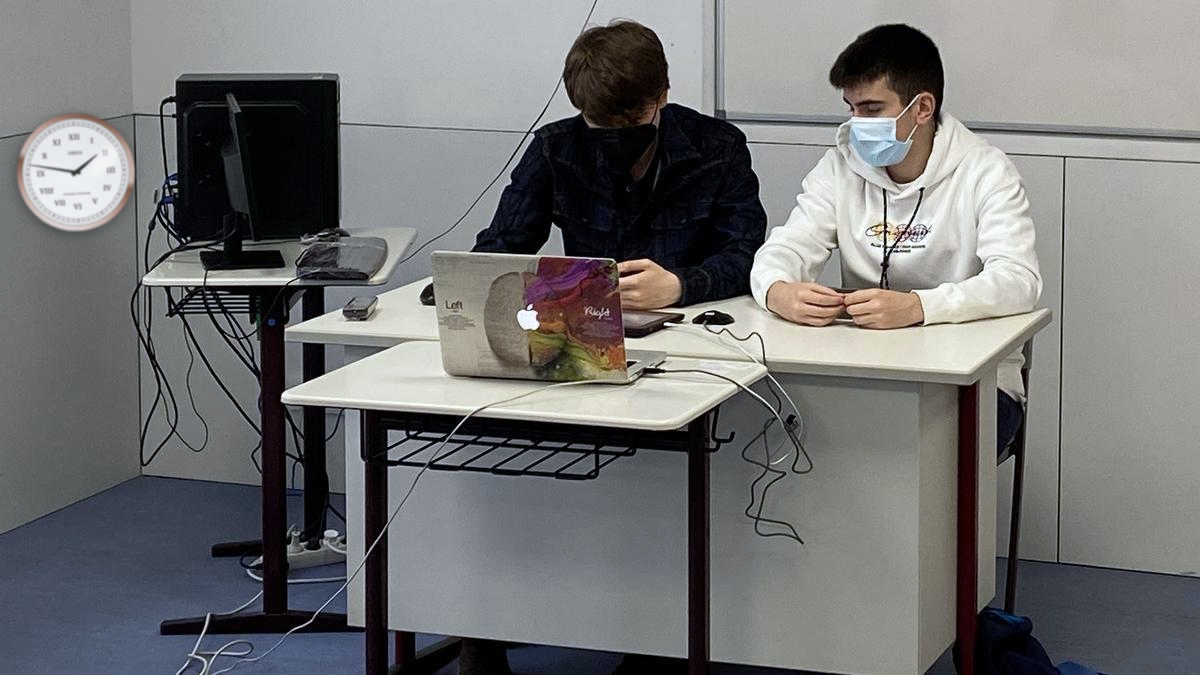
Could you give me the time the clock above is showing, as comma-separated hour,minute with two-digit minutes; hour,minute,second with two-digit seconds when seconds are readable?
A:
1,47
